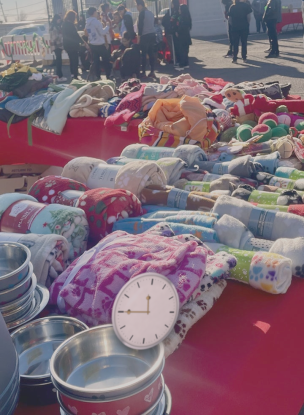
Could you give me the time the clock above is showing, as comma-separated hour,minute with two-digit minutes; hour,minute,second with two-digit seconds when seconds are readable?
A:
11,45
